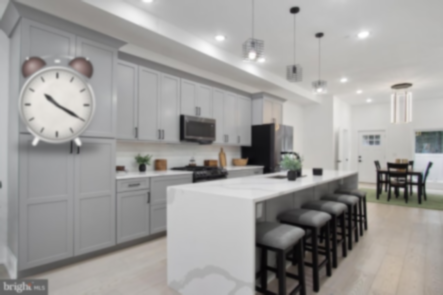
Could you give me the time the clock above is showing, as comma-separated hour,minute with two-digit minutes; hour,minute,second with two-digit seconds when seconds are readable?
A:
10,20
